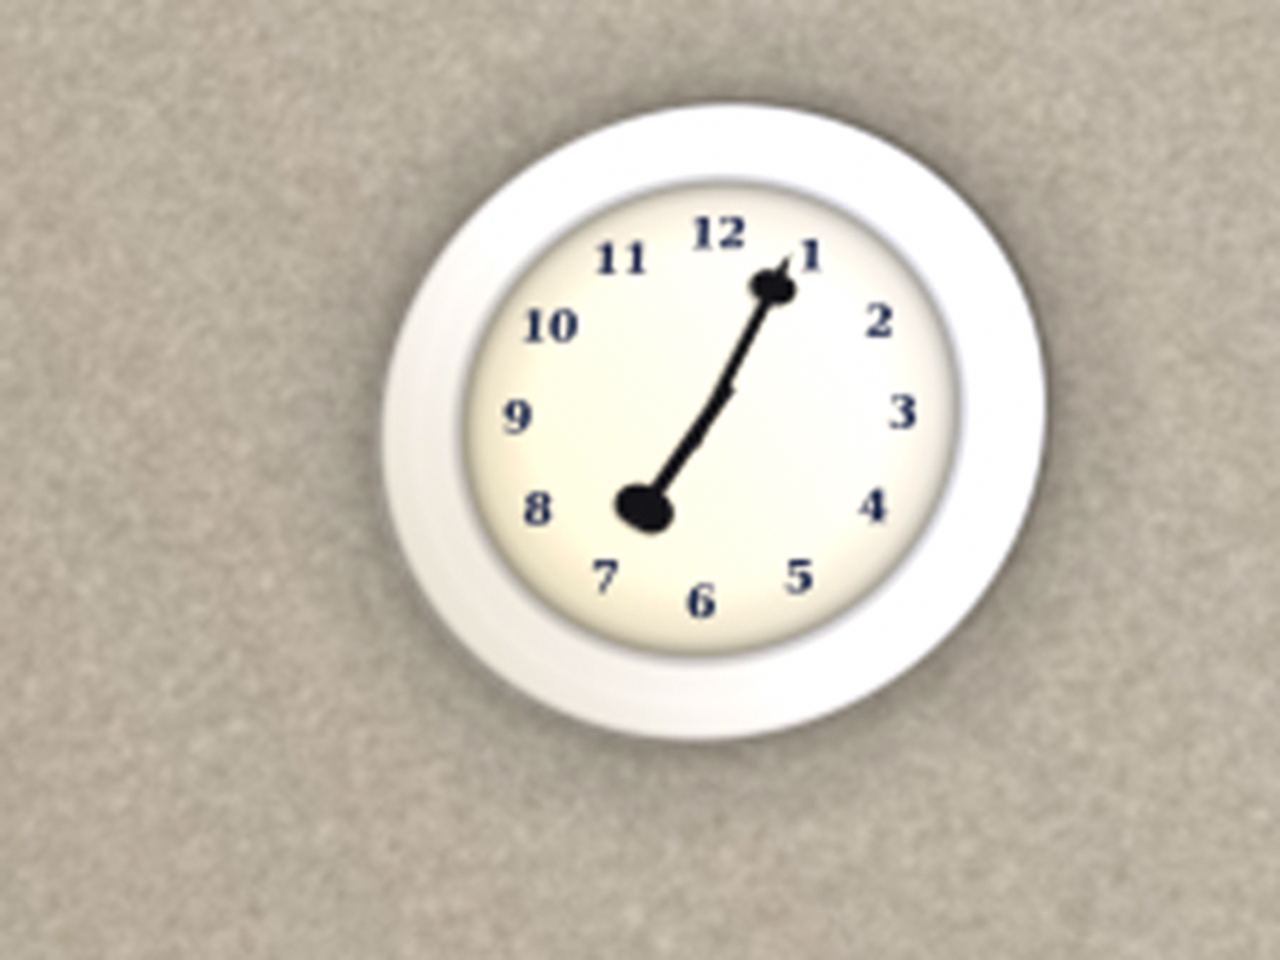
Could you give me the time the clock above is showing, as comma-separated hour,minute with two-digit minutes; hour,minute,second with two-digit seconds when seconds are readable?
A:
7,04
